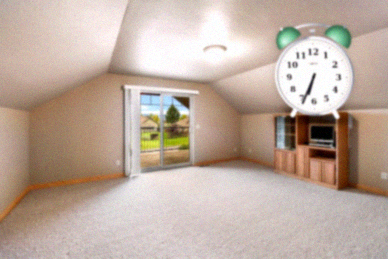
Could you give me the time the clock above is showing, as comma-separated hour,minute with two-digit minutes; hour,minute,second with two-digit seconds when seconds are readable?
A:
6,34
